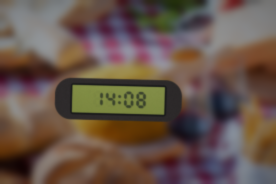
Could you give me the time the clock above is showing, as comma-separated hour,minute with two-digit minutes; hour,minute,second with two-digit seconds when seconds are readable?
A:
14,08
